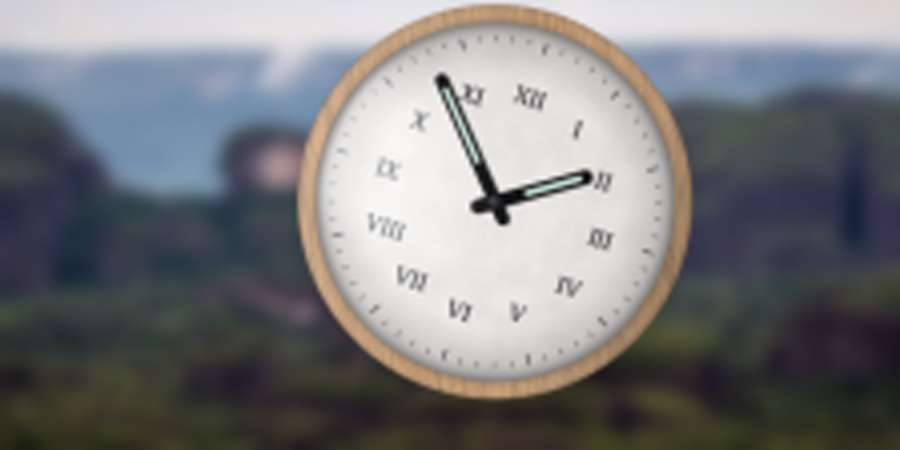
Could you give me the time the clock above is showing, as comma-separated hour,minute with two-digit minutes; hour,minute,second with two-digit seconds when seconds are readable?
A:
1,53
